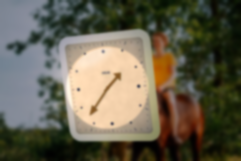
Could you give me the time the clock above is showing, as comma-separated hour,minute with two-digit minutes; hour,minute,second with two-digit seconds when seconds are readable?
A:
1,37
